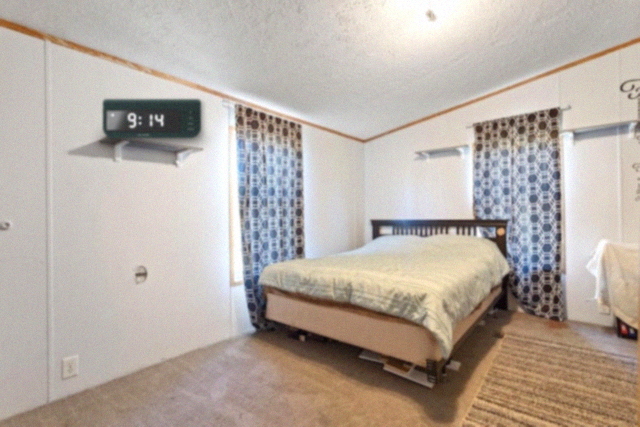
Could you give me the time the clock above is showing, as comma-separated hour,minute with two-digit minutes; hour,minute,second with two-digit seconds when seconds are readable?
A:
9,14
